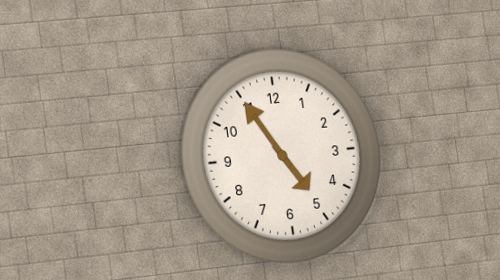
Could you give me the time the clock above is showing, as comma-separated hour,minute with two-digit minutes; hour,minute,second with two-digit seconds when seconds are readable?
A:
4,55
